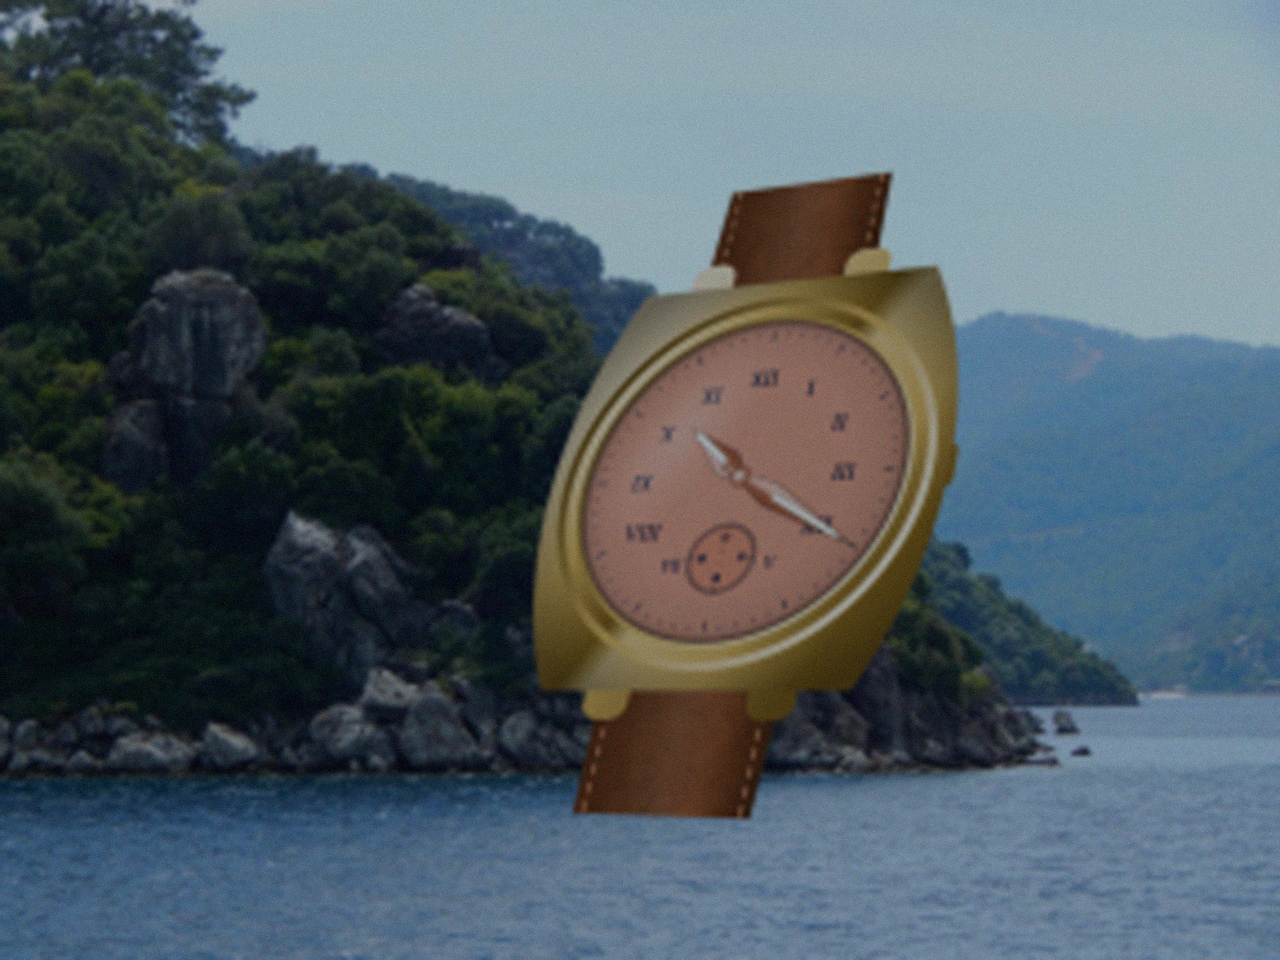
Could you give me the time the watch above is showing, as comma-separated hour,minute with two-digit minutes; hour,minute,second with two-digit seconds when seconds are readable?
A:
10,20
